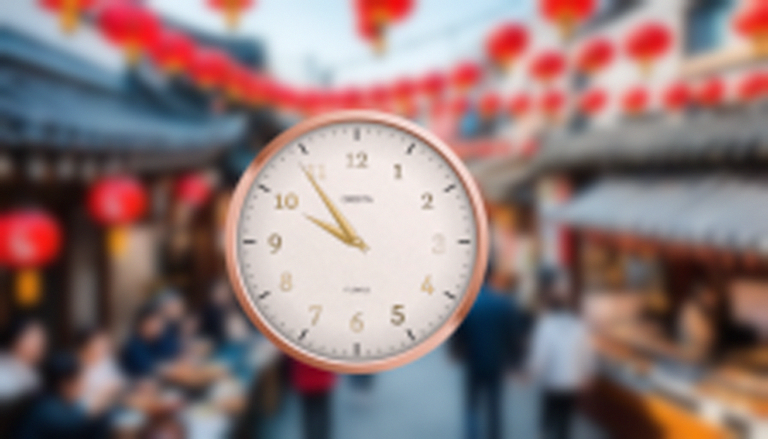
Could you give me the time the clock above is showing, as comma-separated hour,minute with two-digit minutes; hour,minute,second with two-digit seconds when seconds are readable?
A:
9,54
